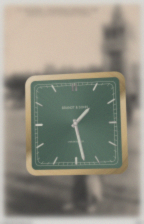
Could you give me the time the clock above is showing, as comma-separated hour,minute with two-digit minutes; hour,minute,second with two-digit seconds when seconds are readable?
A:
1,28
